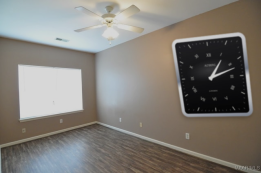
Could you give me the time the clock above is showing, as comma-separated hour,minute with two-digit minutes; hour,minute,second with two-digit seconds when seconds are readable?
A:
1,12
